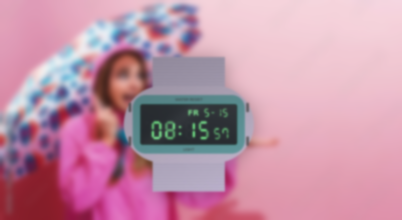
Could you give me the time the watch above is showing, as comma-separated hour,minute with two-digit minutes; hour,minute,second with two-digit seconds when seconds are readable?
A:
8,15,57
